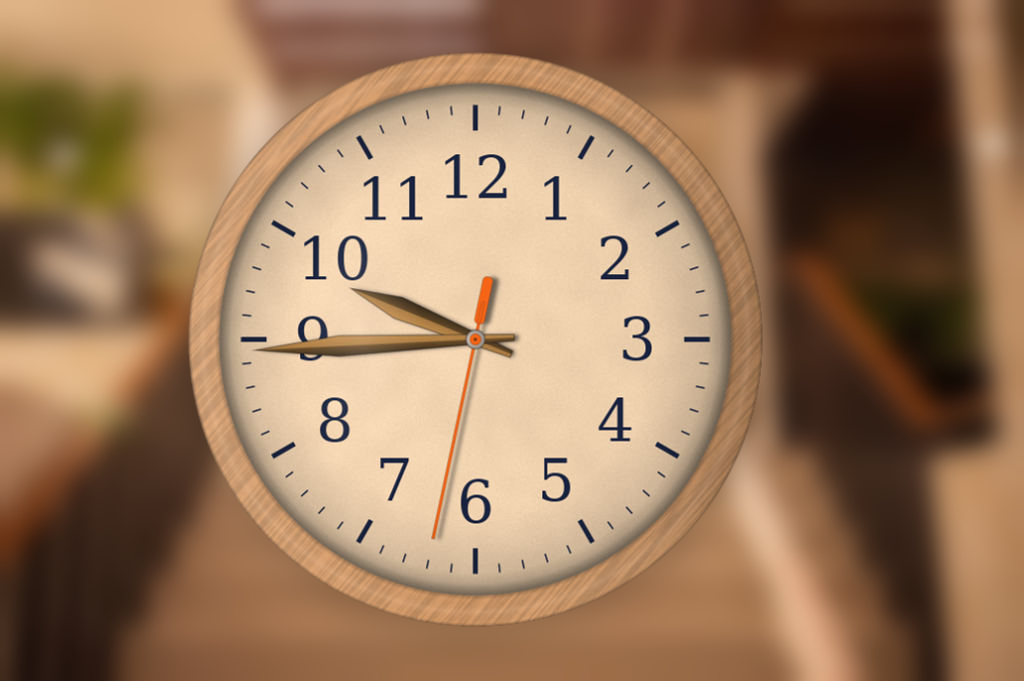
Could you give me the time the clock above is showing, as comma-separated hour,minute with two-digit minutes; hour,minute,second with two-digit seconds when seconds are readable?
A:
9,44,32
